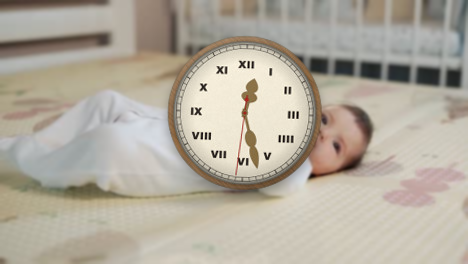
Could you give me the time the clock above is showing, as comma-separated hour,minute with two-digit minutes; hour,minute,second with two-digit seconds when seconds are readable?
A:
12,27,31
